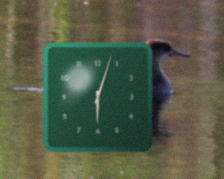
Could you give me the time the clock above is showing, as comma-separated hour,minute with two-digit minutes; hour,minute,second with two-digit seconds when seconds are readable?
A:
6,03
